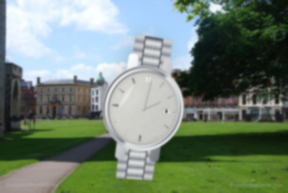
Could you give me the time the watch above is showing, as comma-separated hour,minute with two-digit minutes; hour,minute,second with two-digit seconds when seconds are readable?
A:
2,01
